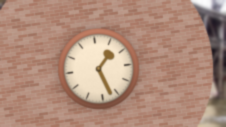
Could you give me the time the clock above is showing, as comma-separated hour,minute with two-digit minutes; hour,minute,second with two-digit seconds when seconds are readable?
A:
1,27
